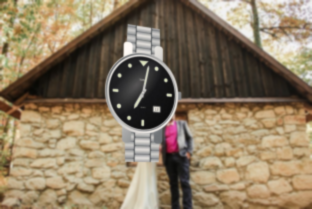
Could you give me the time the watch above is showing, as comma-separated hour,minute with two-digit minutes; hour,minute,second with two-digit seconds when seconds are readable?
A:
7,02
